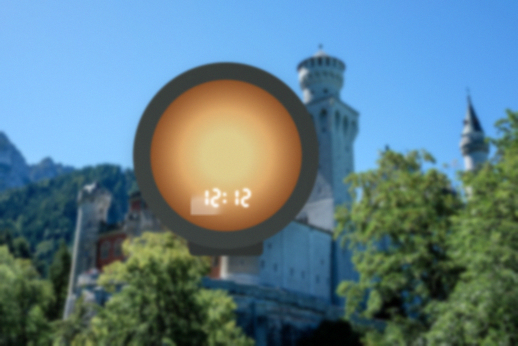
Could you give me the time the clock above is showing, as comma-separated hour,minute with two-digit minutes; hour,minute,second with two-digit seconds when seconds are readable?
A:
12,12
